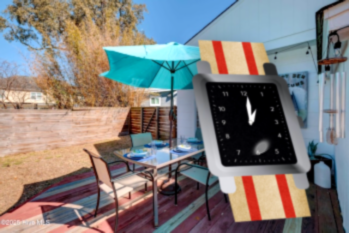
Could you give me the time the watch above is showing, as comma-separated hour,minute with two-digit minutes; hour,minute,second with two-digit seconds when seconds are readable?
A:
1,01
